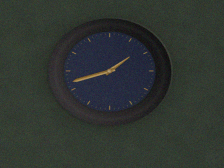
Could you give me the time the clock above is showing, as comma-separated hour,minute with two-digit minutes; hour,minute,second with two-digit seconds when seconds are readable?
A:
1,42
